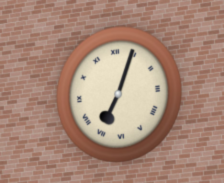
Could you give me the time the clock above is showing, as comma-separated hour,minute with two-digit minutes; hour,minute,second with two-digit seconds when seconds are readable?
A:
7,04
